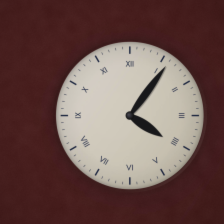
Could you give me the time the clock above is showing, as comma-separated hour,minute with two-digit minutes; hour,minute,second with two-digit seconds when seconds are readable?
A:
4,06
